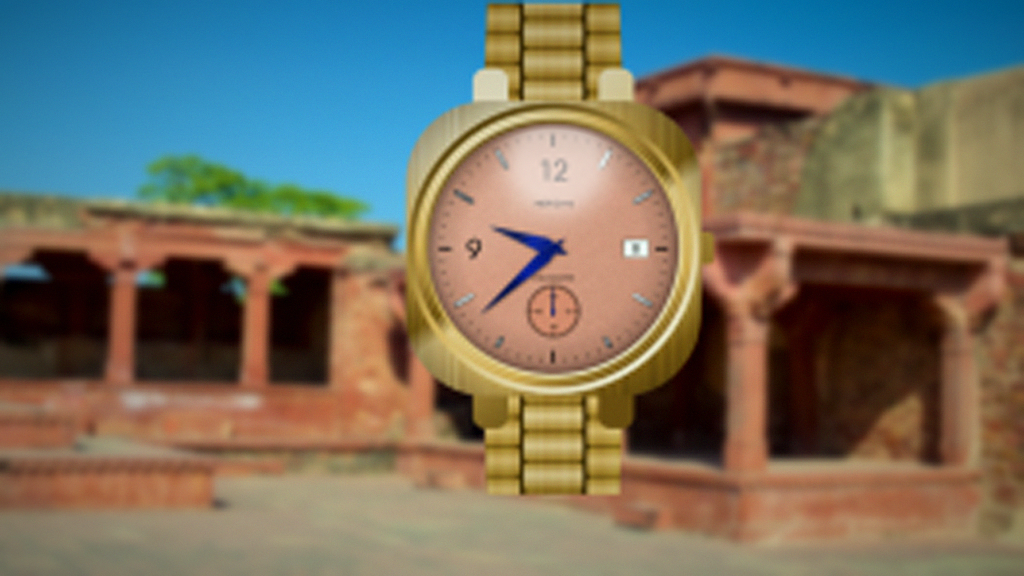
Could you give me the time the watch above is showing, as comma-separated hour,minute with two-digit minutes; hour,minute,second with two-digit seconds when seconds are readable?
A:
9,38
